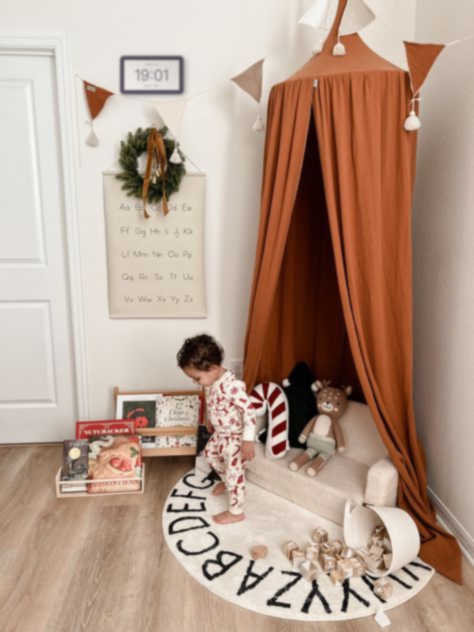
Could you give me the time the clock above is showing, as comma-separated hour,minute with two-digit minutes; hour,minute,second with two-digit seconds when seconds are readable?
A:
19,01
